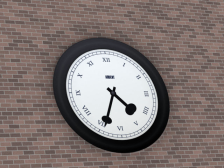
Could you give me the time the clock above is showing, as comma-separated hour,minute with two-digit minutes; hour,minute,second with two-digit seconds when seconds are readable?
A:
4,34
